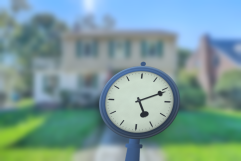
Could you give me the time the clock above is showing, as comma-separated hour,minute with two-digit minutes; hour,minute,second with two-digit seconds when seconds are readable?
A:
5,11
